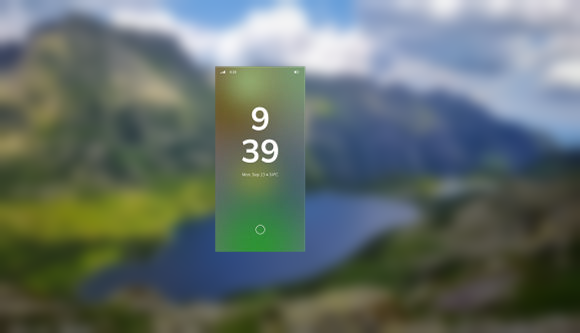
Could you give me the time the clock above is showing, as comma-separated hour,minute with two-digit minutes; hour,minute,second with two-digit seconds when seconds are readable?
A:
9,39
